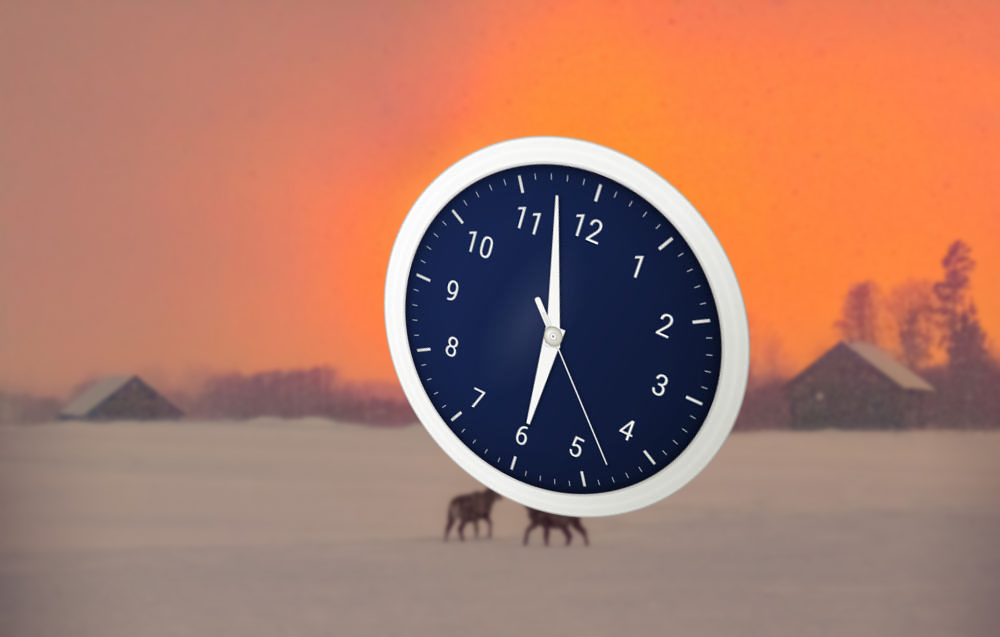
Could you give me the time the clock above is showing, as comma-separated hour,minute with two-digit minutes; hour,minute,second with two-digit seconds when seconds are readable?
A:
5,57,23
